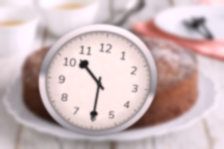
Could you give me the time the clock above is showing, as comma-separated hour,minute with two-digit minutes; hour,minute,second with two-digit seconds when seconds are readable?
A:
10,30
